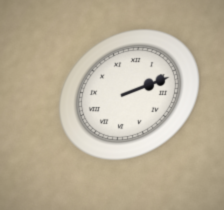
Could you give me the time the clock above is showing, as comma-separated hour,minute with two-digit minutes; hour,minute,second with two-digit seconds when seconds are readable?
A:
2,11
